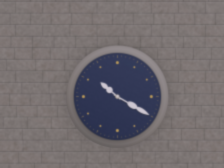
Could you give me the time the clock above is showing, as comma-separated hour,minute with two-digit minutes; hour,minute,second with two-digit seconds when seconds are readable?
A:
10,20
